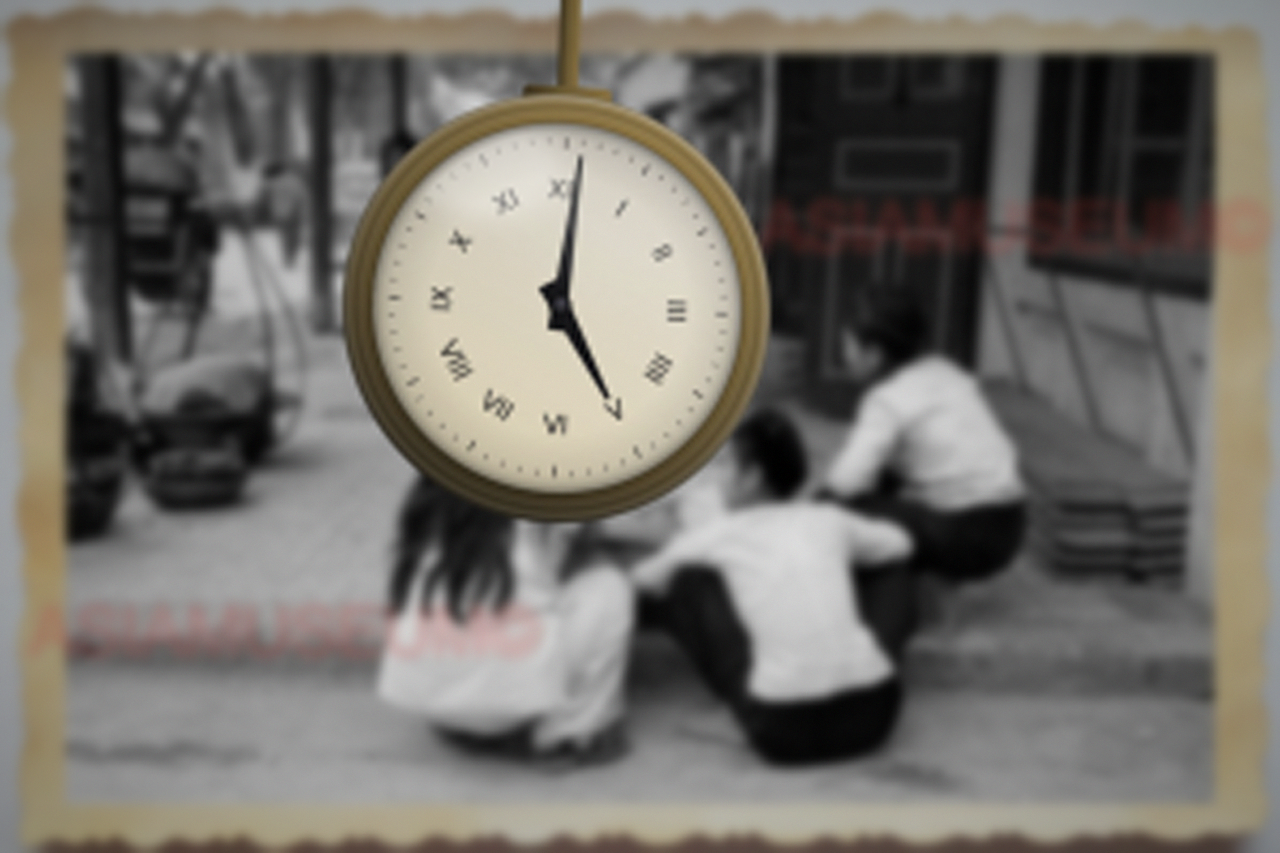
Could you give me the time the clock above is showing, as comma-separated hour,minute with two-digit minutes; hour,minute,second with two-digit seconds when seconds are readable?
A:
5,01
